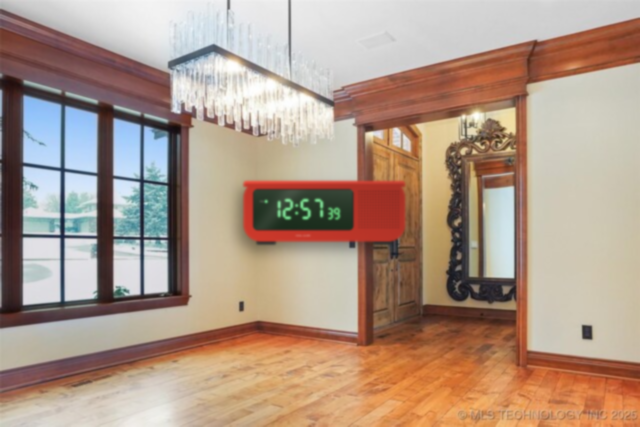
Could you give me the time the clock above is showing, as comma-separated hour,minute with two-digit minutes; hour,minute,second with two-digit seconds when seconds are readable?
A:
12,57,39
